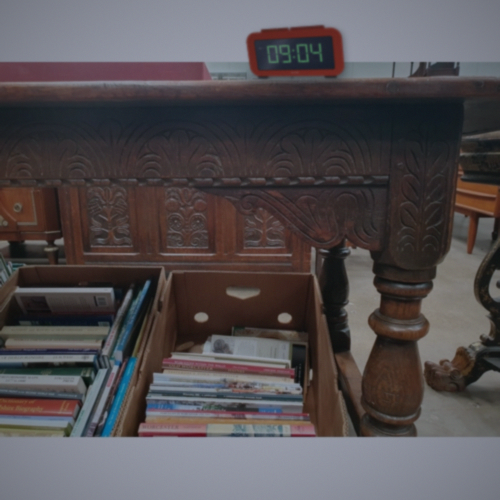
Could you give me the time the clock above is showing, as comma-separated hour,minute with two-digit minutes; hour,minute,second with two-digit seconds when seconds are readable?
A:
9,04
